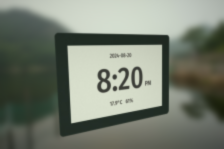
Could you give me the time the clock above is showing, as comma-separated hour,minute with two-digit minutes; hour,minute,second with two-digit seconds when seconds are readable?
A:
8,20
